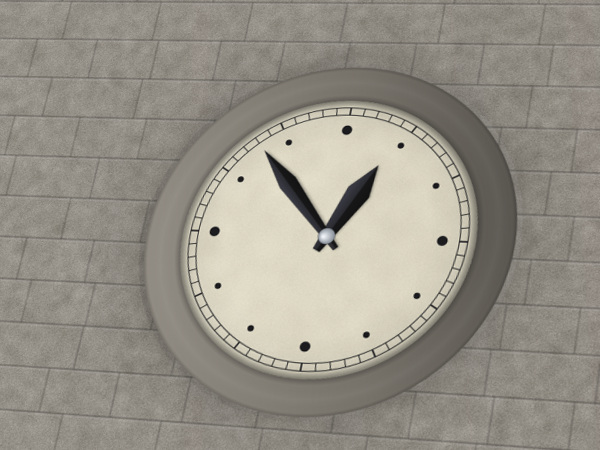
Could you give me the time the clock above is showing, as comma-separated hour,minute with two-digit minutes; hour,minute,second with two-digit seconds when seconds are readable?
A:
12,53
